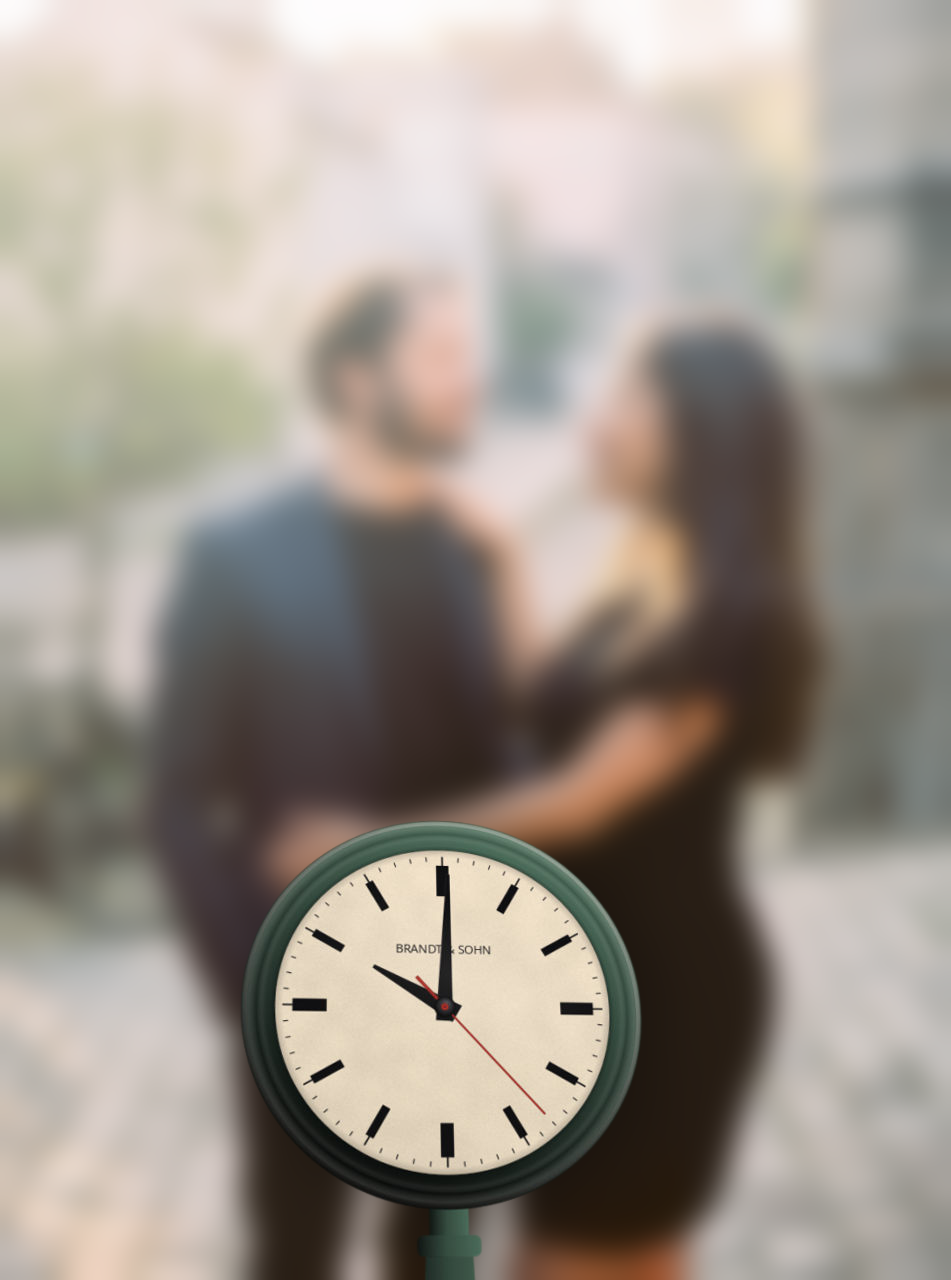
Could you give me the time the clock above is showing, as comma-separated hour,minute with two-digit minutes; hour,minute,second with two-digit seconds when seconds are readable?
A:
10,00,23
